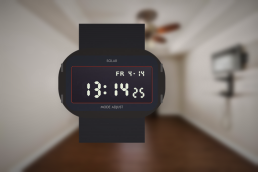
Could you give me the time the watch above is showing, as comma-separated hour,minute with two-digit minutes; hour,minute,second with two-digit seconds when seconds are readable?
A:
13,14,25
